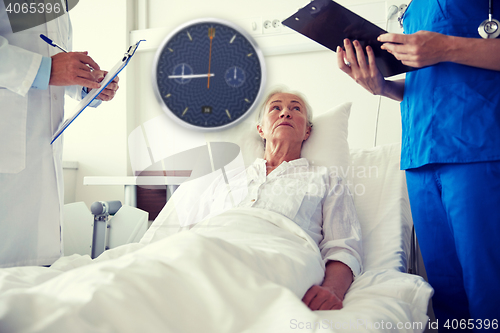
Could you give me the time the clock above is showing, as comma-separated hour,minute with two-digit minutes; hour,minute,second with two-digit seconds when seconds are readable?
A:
8,44
